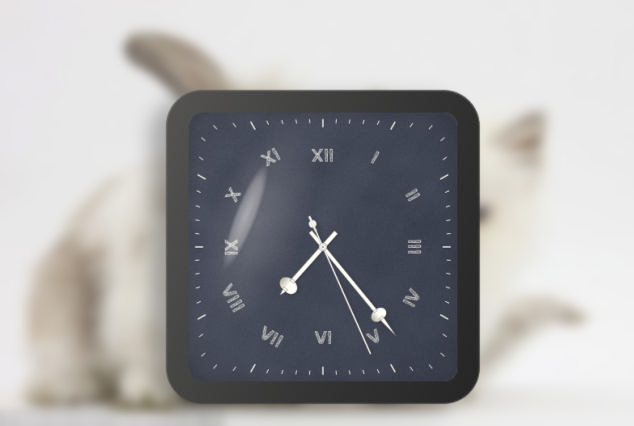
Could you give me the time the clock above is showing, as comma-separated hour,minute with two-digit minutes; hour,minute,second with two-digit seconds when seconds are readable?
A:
7,23,26
